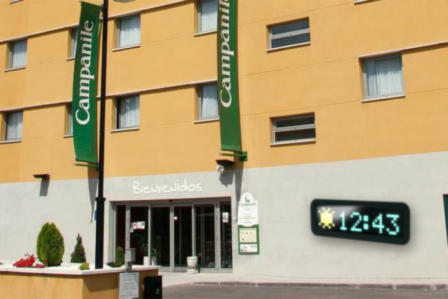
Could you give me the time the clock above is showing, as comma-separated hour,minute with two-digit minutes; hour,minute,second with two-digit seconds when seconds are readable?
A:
12,43
